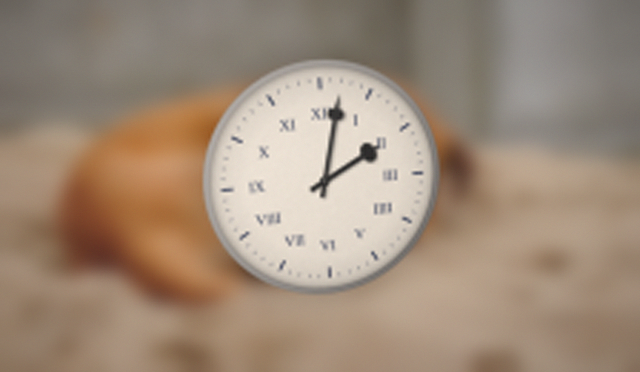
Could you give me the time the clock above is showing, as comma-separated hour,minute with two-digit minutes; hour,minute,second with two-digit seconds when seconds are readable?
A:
2,02
